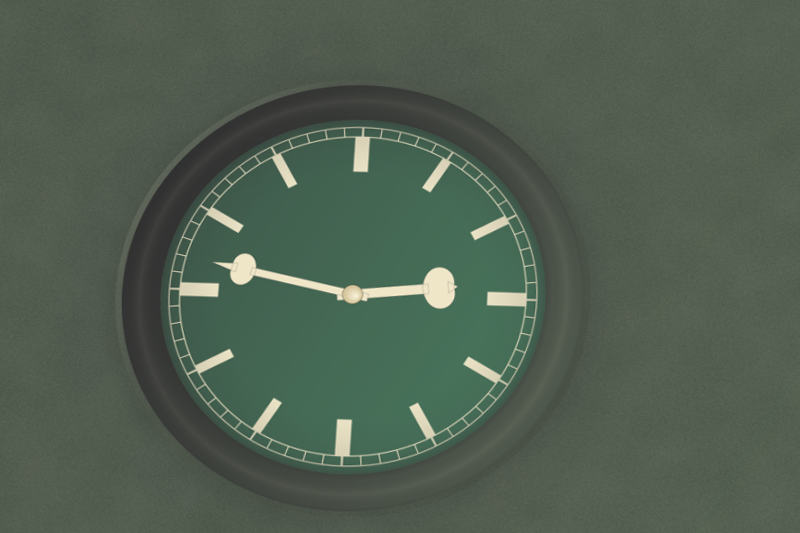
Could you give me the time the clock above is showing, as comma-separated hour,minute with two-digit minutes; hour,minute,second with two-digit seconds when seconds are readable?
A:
2,47
